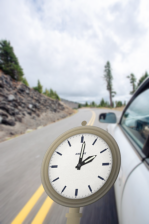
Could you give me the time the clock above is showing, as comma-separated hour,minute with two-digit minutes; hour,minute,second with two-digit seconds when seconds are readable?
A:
2,01
